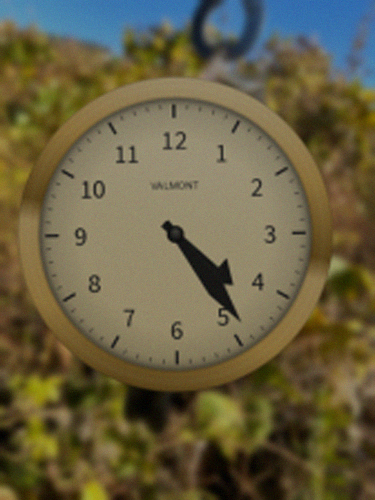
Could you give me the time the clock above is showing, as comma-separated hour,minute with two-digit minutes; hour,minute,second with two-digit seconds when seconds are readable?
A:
4,24
